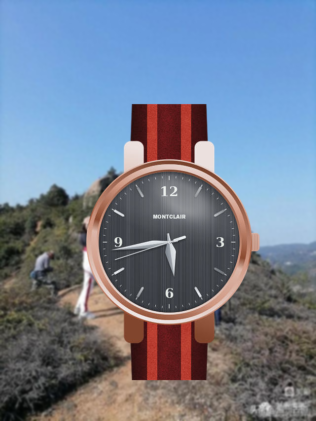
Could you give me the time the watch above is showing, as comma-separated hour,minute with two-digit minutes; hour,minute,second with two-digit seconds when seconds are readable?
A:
5,43,42
